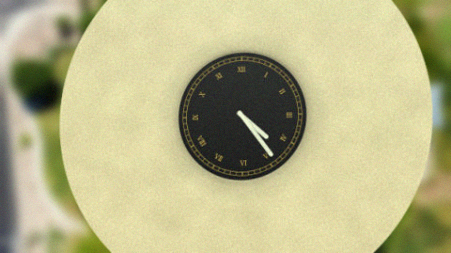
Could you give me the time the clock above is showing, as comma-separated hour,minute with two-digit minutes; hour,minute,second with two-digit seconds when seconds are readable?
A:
4,24
